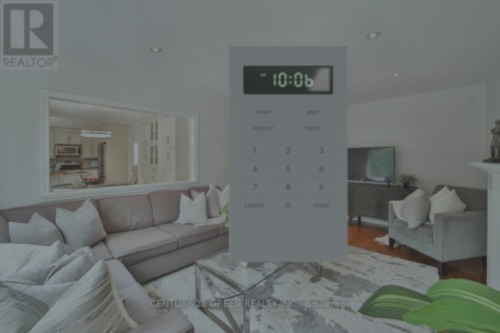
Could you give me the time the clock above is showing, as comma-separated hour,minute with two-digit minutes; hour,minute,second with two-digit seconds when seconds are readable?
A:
10,06
